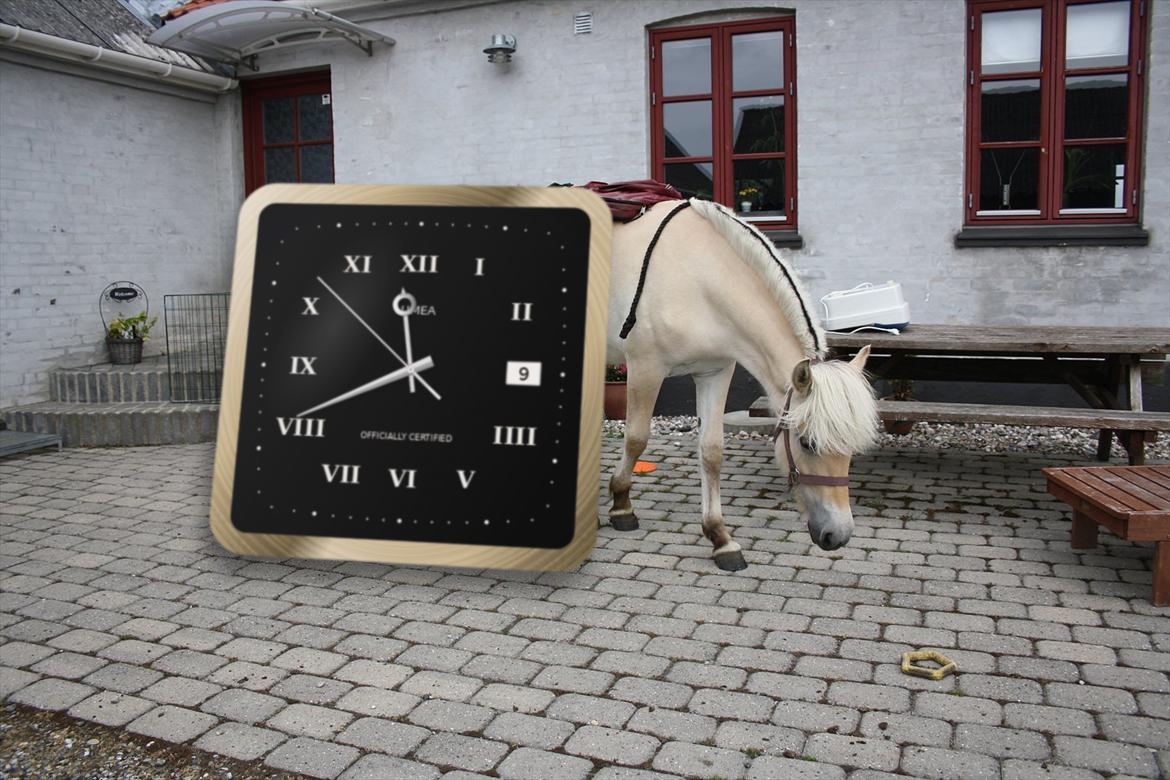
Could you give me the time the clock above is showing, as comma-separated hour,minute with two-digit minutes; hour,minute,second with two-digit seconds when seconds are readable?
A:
11,40,52
